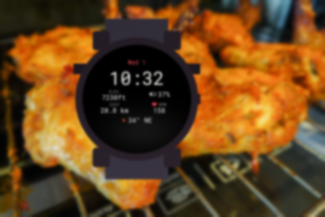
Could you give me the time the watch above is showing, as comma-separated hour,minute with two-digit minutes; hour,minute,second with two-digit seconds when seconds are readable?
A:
10,32
